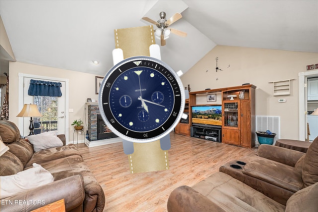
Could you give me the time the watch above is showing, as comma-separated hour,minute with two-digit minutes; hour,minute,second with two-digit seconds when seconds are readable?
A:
5,19
